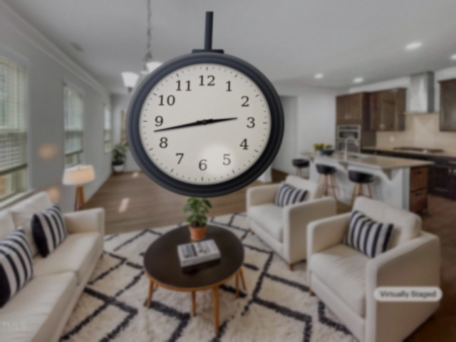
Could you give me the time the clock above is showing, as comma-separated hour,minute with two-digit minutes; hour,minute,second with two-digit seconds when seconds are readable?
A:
2,43
